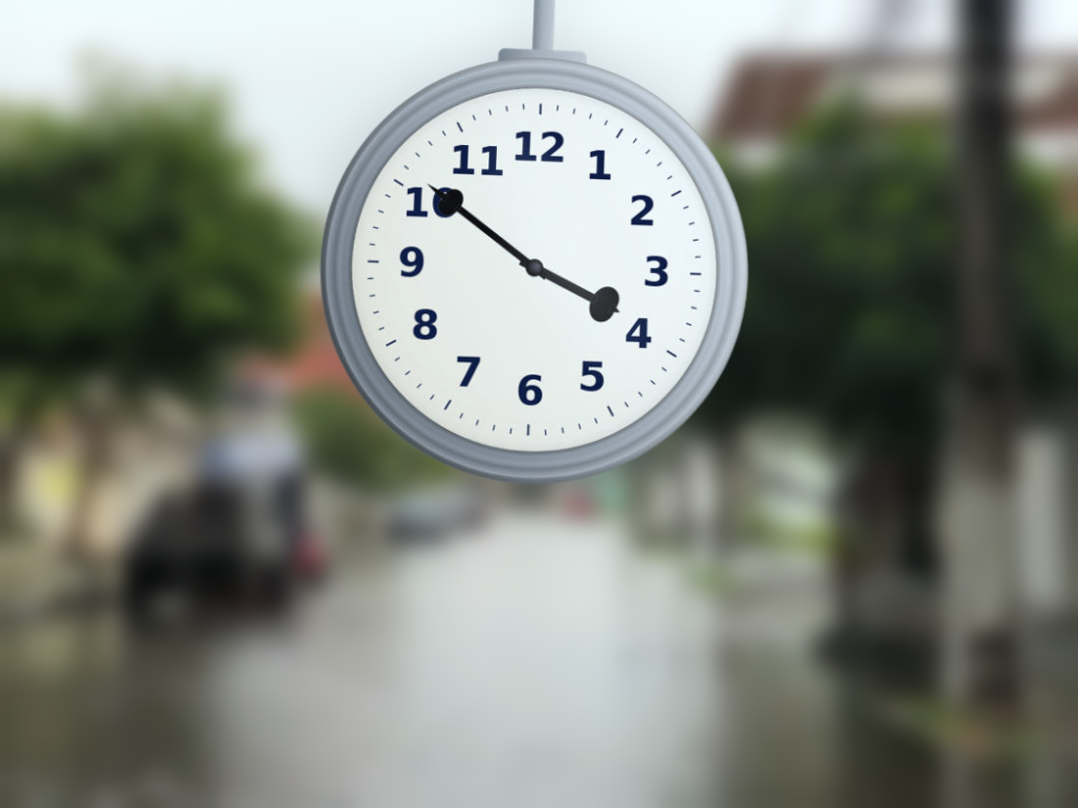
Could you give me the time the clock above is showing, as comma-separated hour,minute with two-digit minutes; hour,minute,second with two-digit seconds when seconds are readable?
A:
3,51
